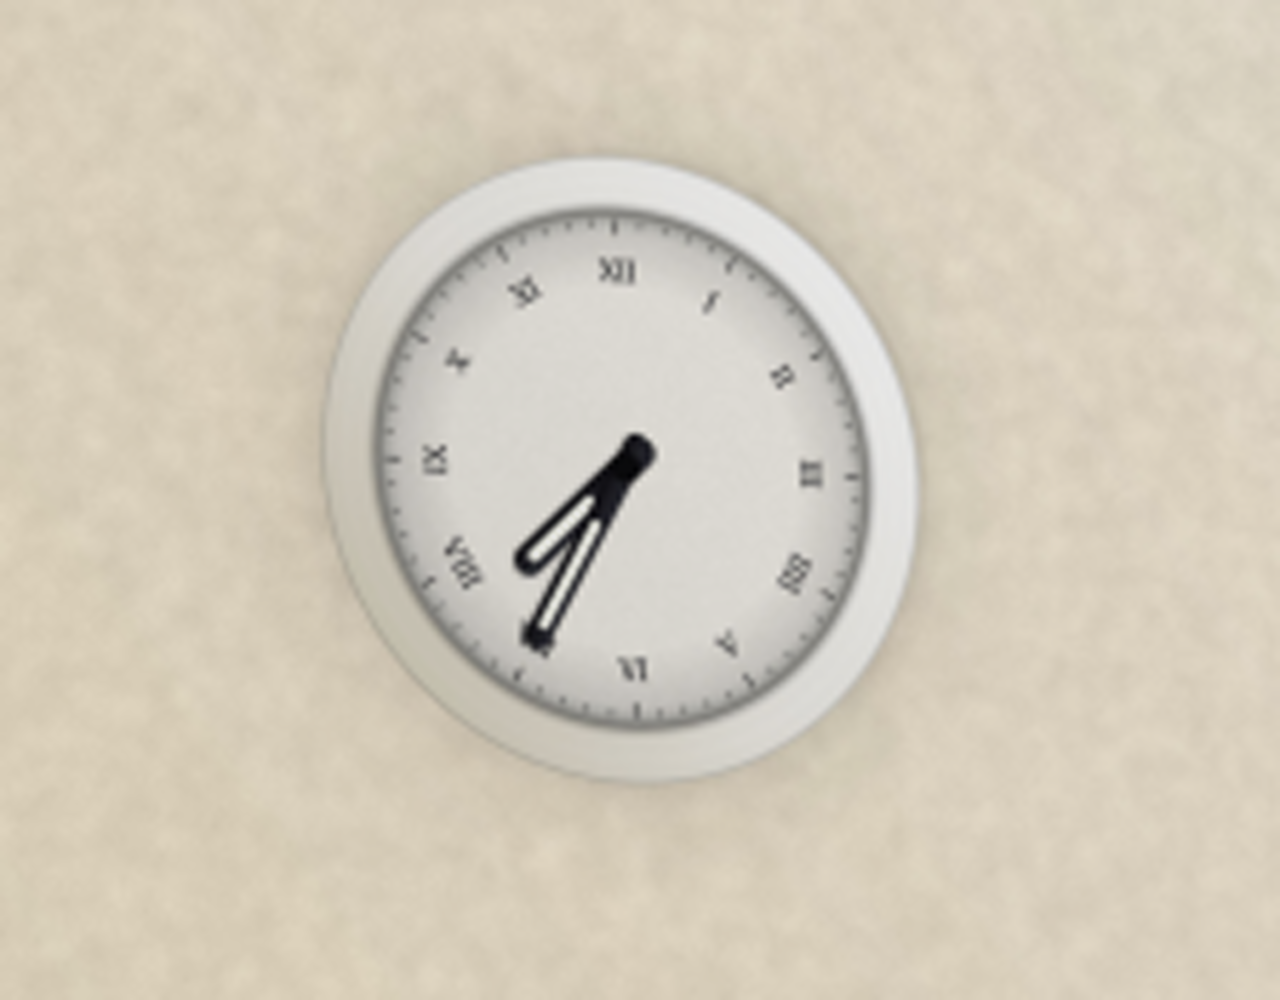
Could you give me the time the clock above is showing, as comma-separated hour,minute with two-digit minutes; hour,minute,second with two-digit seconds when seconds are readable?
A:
7,35
